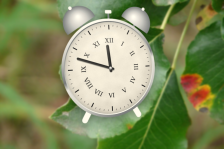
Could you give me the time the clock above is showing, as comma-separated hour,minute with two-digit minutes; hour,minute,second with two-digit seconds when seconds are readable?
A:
11,48
